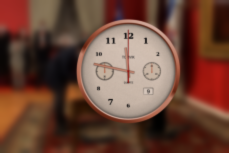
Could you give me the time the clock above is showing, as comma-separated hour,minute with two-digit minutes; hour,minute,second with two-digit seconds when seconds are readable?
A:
11,47
